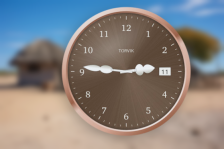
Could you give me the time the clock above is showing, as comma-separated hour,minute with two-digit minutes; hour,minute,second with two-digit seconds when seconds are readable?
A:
2,46
